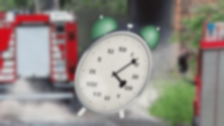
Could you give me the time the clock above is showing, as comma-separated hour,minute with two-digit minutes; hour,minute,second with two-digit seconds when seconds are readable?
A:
4,08
